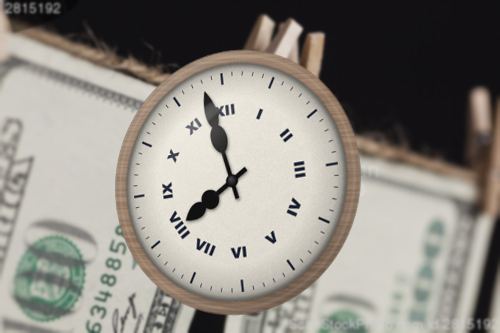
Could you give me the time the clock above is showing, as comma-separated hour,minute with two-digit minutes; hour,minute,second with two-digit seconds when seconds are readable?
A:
7,58
